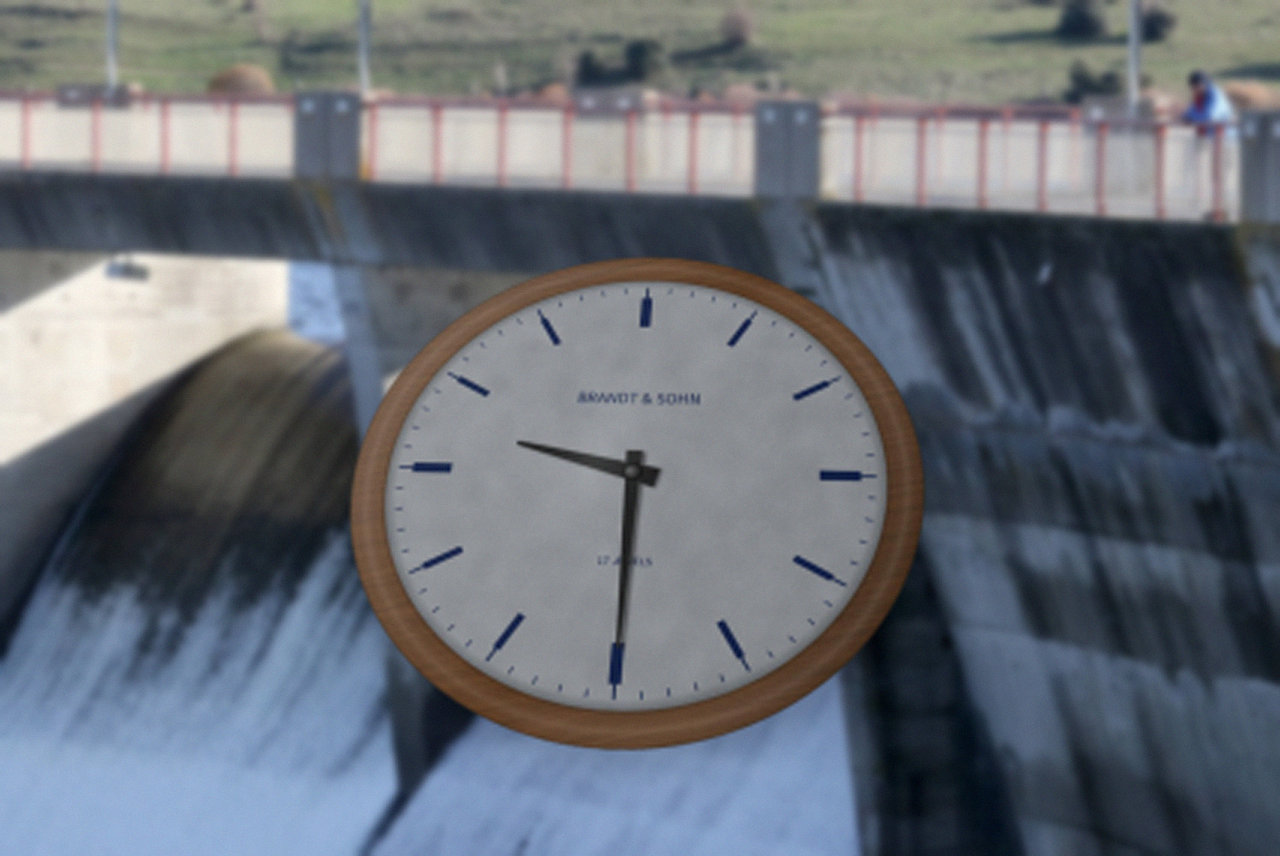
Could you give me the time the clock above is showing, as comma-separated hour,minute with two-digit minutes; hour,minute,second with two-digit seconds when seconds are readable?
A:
9,30
